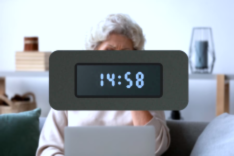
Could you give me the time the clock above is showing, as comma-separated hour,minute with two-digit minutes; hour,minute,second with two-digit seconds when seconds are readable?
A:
14,58
